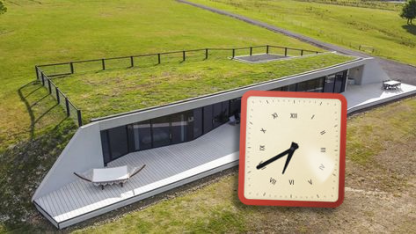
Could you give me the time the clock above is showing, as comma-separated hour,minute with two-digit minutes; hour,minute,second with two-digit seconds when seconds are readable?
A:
6,40
